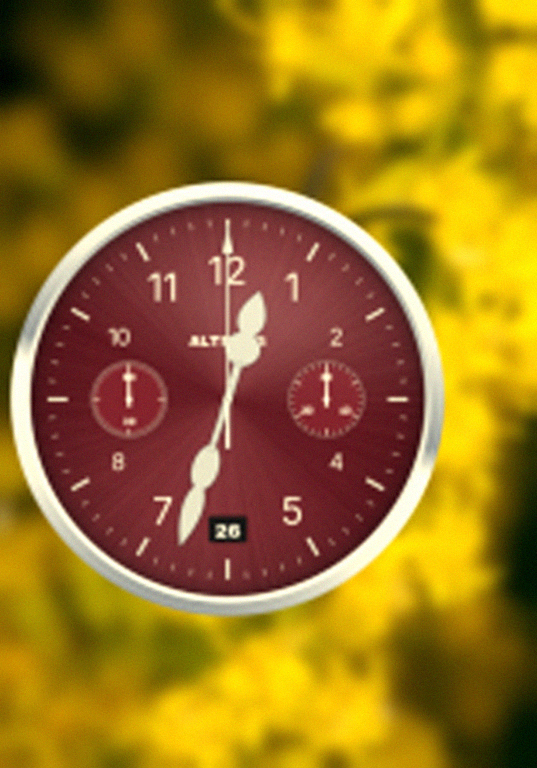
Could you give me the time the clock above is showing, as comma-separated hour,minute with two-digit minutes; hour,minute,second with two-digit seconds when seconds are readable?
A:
12,33
